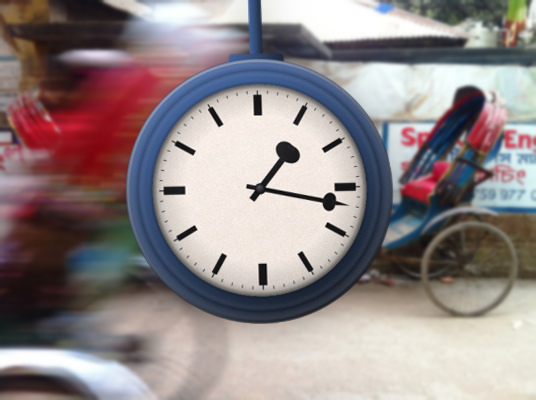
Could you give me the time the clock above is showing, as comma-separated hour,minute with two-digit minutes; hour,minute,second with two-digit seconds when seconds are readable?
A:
1,17
